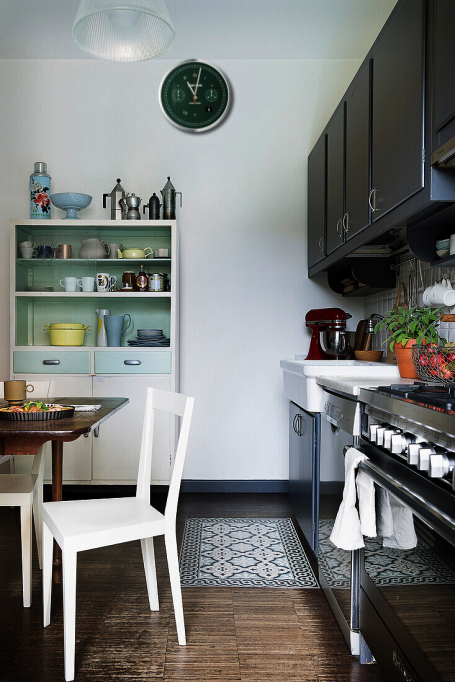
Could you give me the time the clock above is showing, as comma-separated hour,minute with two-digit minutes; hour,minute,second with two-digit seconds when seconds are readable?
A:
11,02
